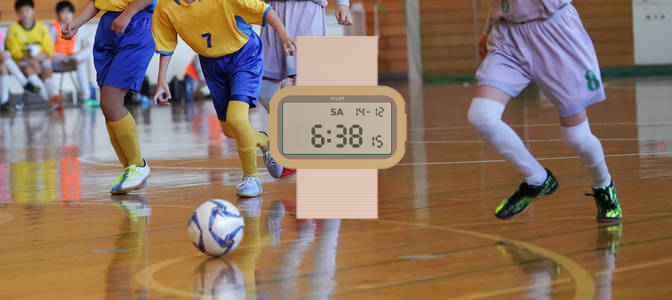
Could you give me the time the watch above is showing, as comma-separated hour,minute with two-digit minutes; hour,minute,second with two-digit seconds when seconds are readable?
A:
6,38,15
